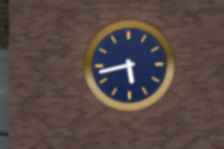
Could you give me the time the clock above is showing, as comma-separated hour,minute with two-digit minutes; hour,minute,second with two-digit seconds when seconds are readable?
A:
5,43
